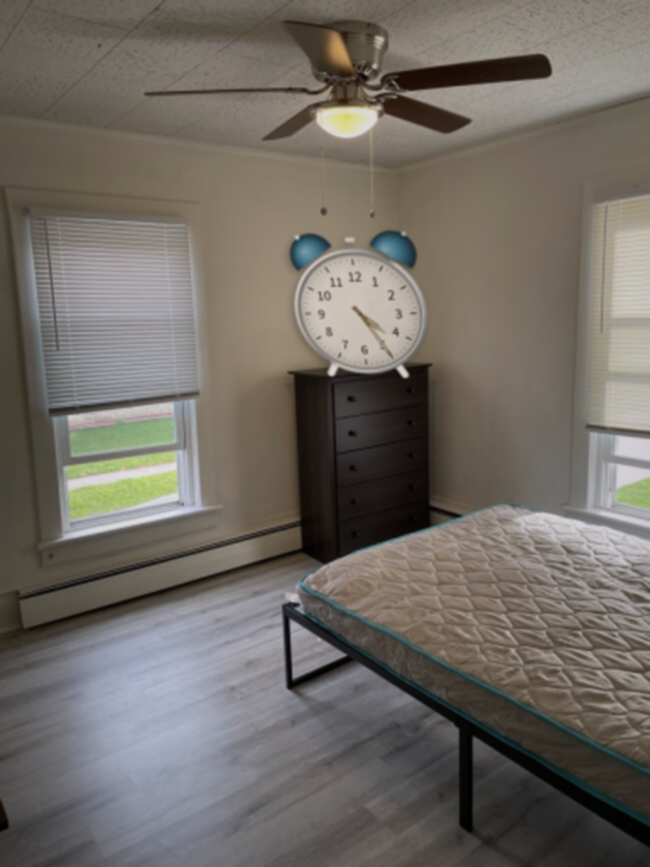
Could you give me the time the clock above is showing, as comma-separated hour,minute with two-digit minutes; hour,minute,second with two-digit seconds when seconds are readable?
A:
4,25
